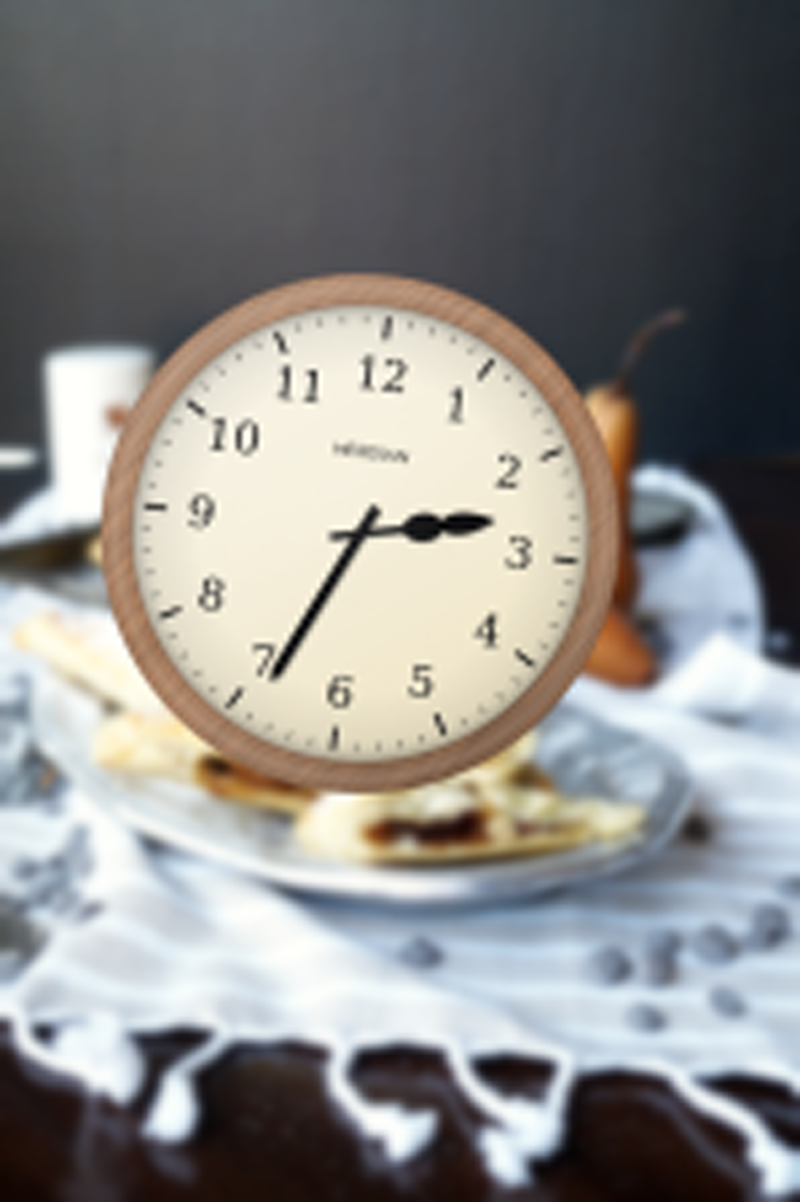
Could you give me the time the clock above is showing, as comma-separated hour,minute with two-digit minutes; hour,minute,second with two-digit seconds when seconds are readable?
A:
2,34
